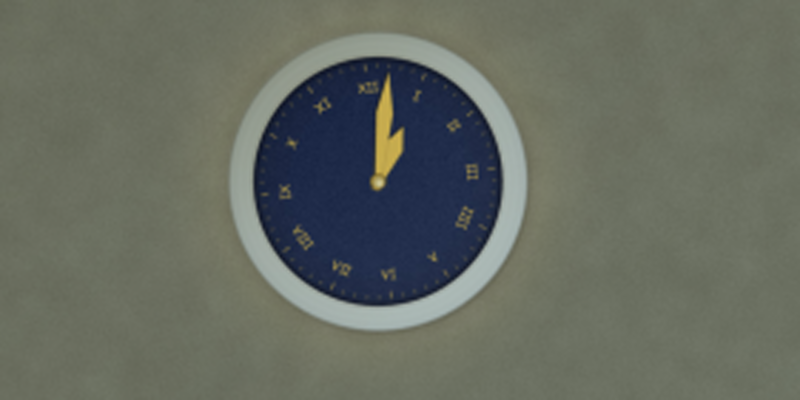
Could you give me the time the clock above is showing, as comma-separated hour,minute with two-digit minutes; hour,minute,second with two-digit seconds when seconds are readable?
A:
1,02
